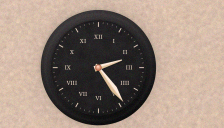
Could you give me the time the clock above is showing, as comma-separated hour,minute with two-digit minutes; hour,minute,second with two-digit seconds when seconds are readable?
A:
2,24
